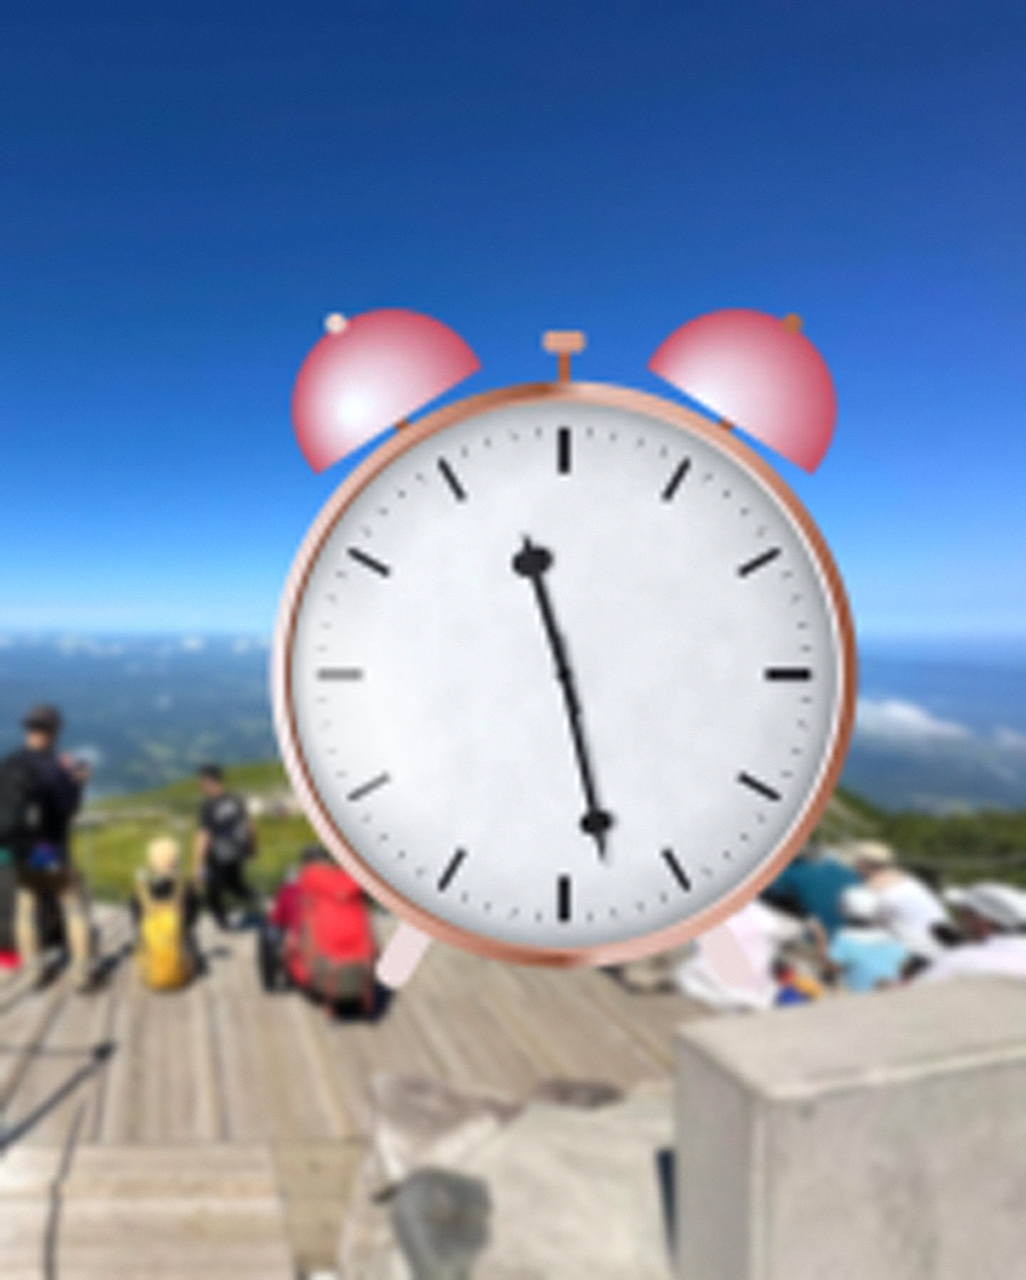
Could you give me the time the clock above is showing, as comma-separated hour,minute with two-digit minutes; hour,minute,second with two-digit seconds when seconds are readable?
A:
11,28
